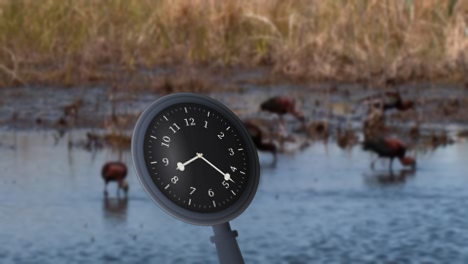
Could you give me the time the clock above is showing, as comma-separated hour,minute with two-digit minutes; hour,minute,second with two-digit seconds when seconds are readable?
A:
8,23
